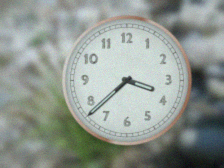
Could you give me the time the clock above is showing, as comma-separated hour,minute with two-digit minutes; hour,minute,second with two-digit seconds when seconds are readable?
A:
3,38
